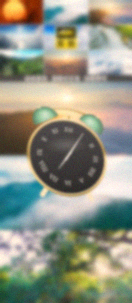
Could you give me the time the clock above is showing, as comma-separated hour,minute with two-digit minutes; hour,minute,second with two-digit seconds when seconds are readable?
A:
7,05
